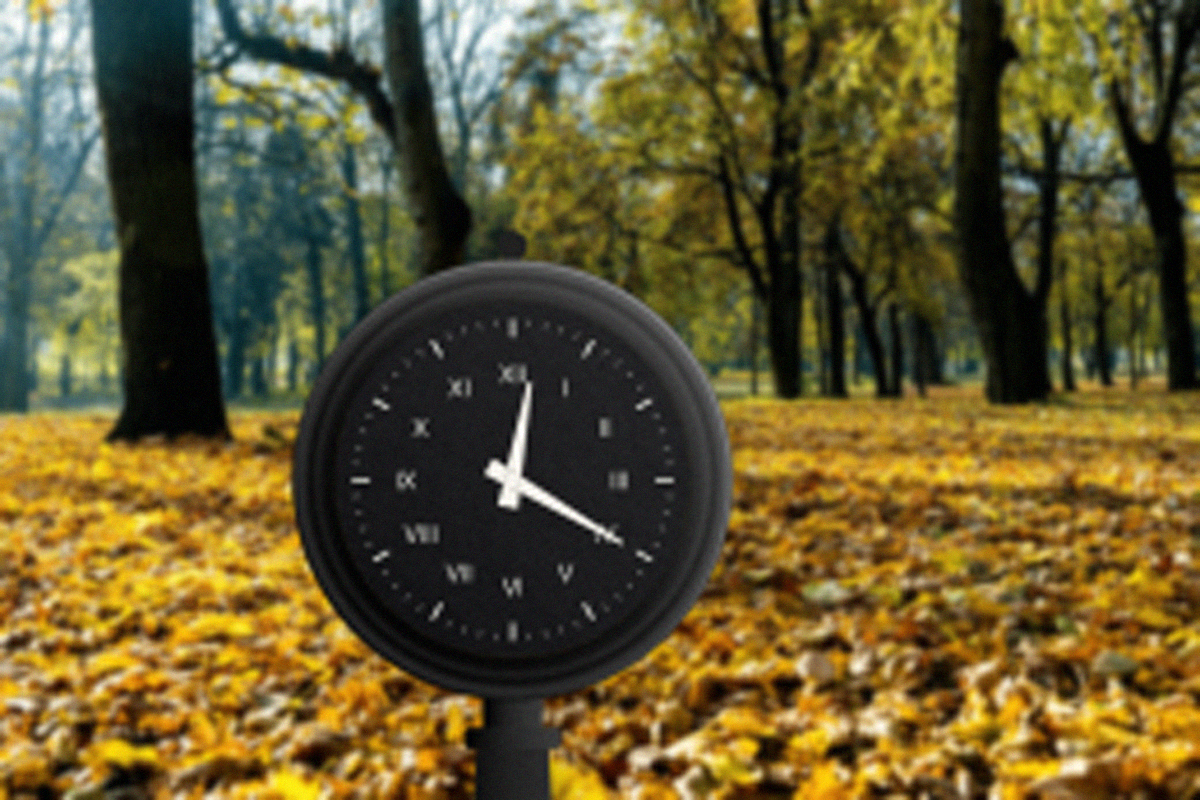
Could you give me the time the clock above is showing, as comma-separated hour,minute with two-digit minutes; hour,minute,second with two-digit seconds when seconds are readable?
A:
12,20
